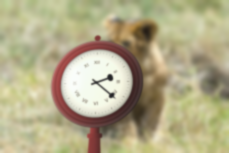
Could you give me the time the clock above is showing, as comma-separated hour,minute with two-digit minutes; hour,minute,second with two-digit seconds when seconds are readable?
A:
2,22
